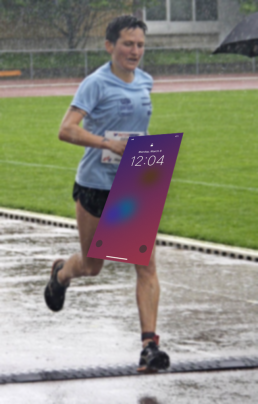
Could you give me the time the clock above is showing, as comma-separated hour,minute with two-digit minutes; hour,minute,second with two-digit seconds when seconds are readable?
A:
12,04
